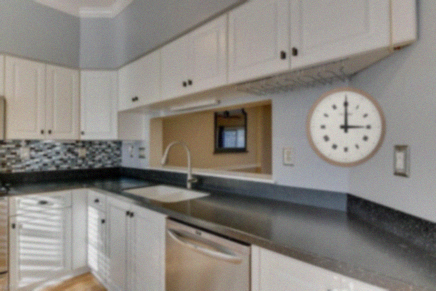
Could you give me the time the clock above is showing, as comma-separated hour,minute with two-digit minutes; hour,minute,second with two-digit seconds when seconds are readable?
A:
3,00
